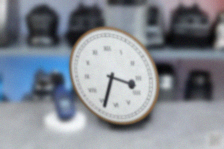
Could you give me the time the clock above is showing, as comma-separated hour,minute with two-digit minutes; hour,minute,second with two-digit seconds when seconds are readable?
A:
3,34
